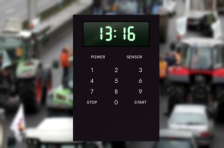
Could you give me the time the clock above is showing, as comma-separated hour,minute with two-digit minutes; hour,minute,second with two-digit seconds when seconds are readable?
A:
13,16
